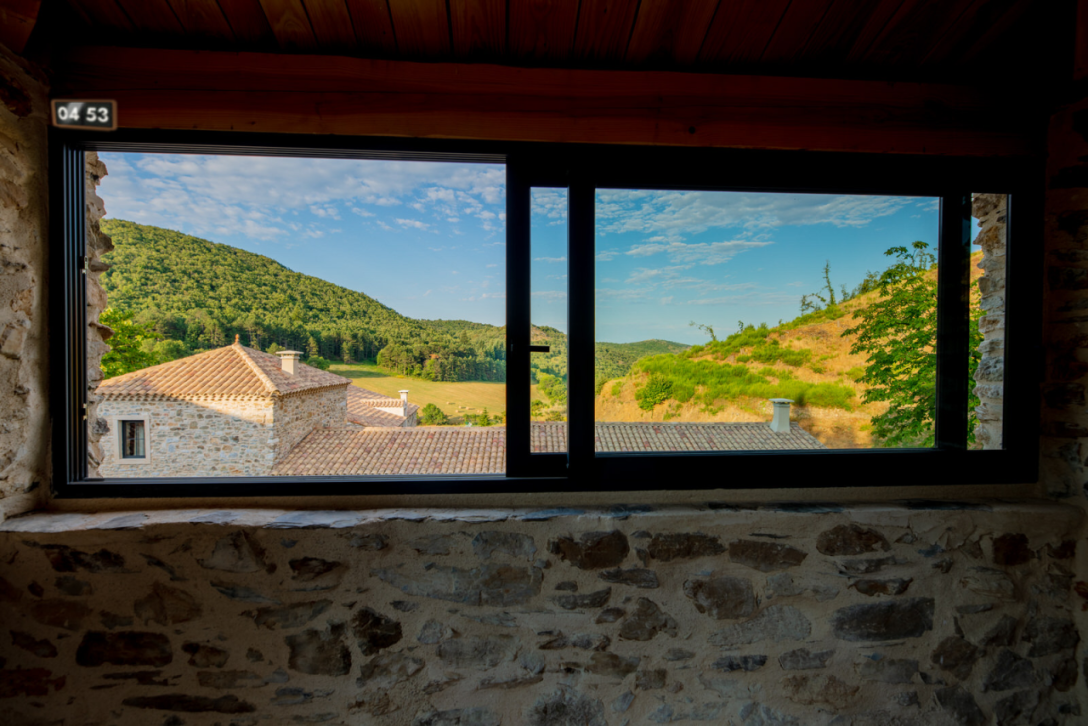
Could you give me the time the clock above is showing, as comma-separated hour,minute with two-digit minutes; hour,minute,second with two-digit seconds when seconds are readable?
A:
4,53
